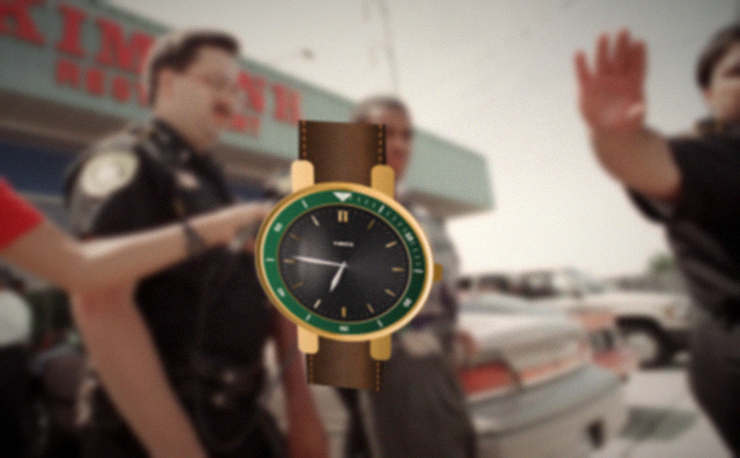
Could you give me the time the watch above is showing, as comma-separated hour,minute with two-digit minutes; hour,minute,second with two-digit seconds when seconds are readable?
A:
6,46
